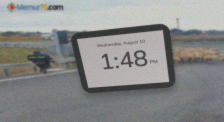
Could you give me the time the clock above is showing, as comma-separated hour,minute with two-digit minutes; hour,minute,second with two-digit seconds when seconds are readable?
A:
1,48
